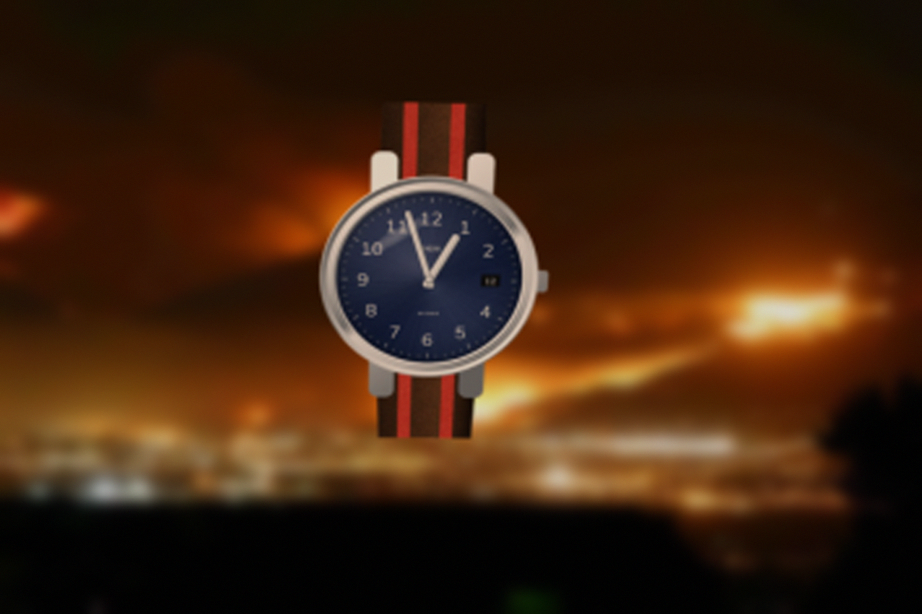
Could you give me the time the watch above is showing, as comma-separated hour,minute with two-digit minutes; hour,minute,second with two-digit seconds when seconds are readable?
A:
12,57
